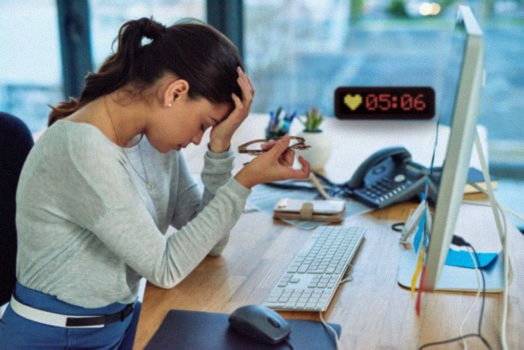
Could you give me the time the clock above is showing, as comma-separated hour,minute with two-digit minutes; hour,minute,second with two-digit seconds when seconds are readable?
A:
5,06
